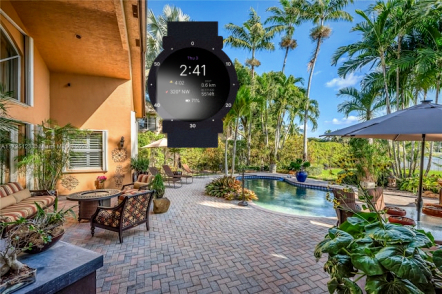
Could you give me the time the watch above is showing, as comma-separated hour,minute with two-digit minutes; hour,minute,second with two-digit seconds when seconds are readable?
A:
2,41
